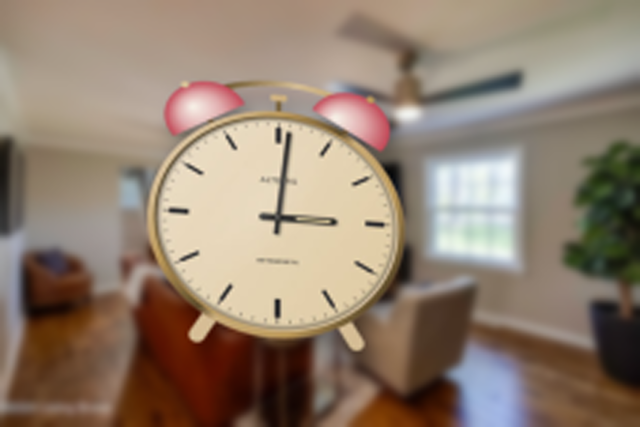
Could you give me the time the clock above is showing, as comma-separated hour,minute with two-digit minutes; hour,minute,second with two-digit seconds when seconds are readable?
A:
3,01
